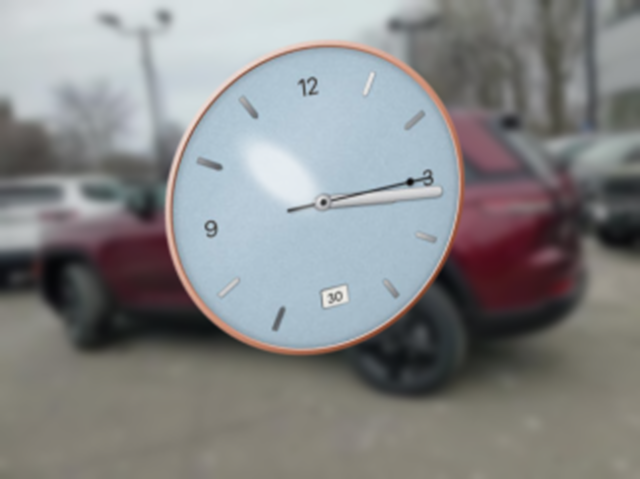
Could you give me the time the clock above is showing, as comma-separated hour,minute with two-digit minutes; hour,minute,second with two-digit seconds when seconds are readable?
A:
3,16,15
